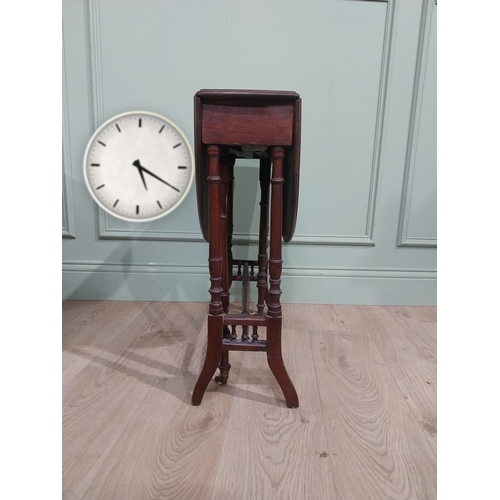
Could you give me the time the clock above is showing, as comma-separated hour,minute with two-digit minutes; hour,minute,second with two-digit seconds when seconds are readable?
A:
5,20
